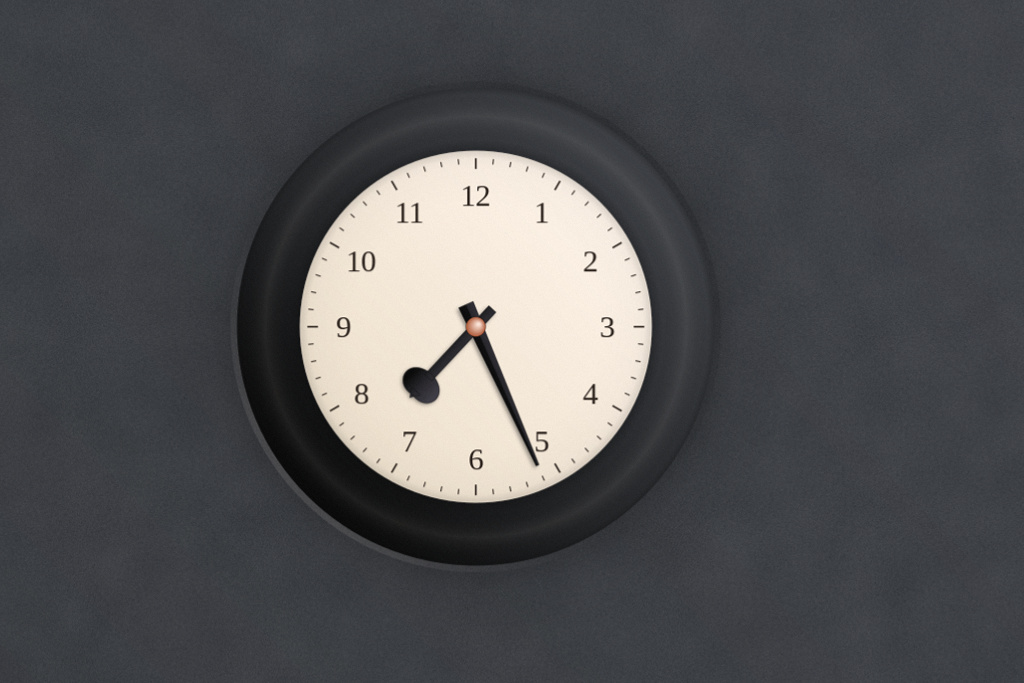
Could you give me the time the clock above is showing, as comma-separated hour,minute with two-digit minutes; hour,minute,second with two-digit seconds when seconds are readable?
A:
7,26
